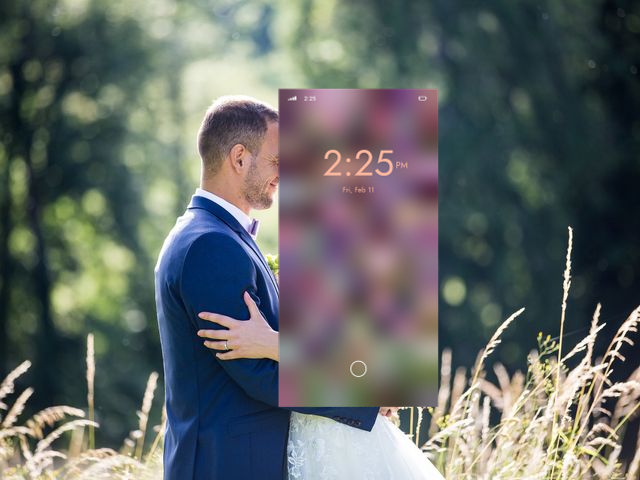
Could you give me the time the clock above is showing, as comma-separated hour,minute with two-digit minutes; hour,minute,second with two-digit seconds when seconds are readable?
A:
2,25
